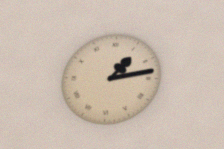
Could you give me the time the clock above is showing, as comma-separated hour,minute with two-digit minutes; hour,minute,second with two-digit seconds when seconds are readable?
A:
1,13
